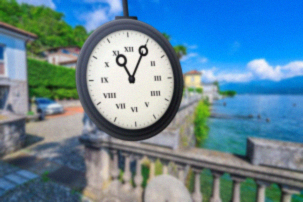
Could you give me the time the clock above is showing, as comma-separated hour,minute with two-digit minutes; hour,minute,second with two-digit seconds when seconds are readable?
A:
11,05
